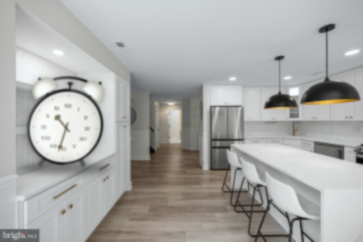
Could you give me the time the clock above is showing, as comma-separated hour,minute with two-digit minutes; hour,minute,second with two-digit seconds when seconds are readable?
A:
10,32
